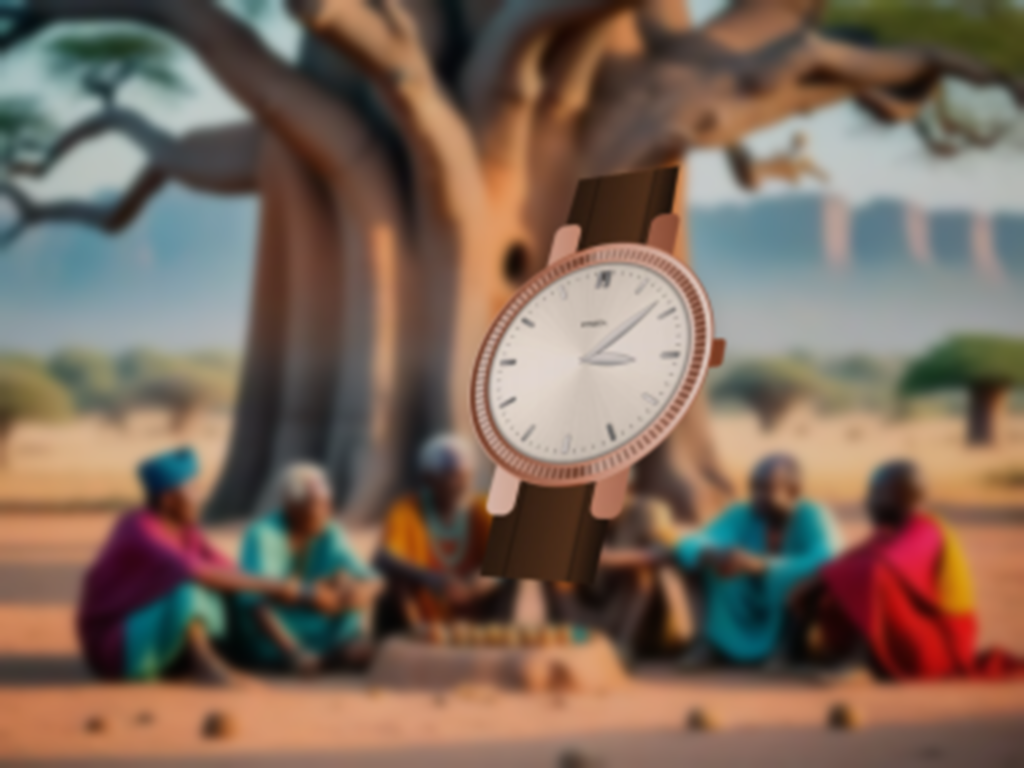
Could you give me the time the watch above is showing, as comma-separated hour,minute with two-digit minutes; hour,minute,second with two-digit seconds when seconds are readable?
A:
3,08
